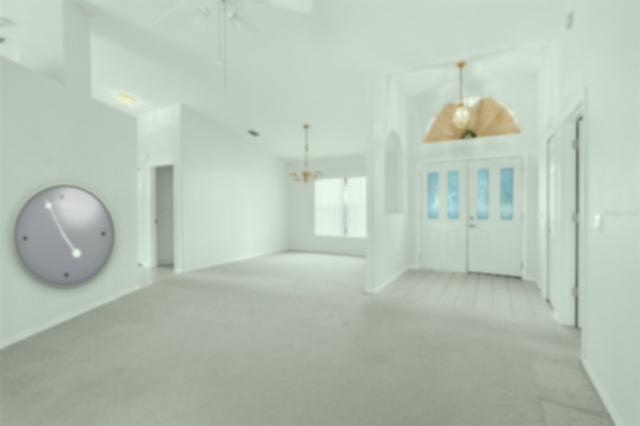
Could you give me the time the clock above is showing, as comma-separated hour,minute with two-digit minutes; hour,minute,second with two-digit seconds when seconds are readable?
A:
4,56
